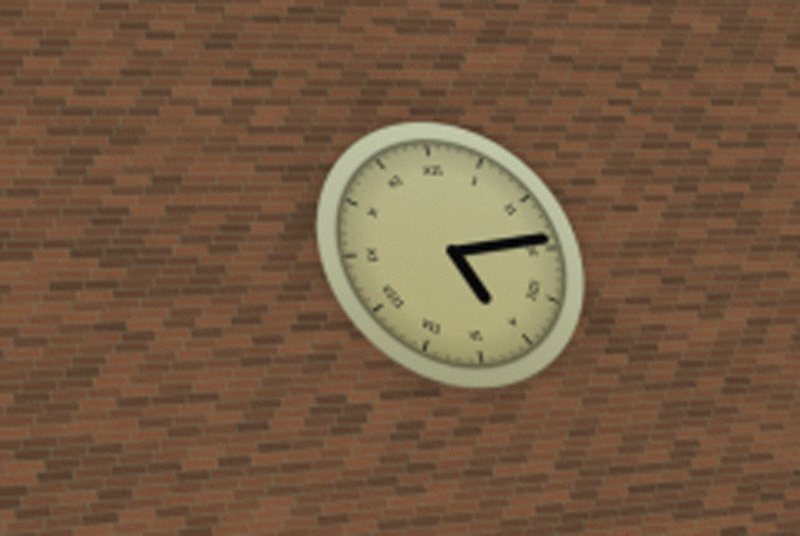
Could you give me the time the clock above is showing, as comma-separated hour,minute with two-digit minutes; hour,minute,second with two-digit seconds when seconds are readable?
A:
5,14
